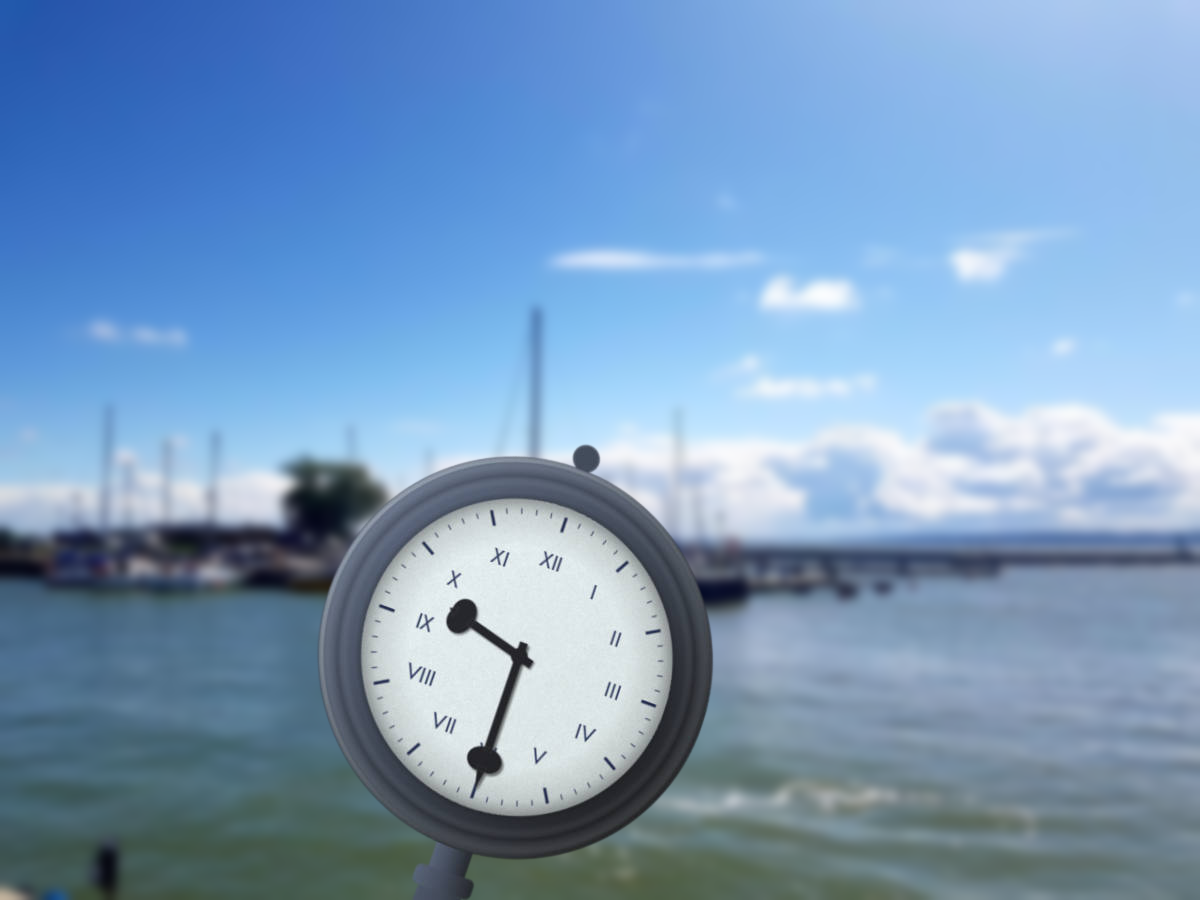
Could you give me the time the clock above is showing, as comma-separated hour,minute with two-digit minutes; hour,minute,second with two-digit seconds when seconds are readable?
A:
9,30
